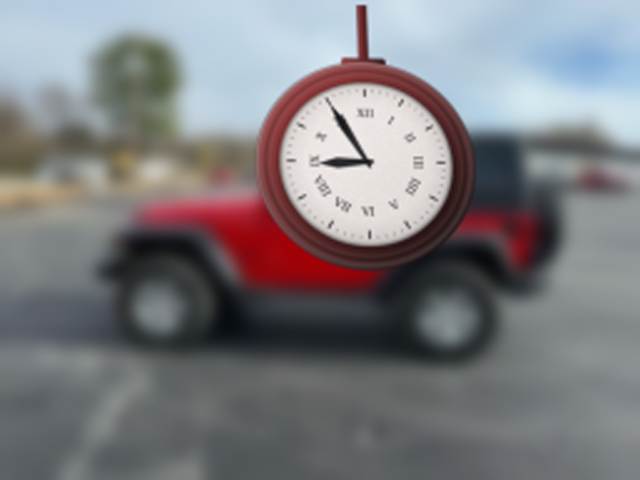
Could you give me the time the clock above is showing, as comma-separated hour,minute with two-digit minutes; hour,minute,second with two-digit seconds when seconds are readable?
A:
8,55
